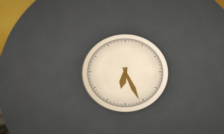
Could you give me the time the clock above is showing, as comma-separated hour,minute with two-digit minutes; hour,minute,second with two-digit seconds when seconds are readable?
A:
6,26
